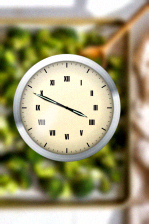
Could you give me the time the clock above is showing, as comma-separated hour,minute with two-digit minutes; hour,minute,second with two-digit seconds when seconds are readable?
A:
3,49
